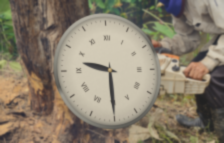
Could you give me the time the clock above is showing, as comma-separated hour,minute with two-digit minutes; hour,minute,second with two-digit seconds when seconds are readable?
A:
9,30
